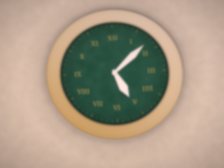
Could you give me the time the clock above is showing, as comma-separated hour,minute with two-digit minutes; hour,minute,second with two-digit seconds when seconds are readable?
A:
5,08
